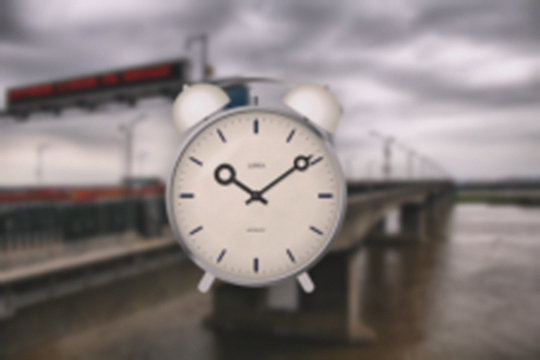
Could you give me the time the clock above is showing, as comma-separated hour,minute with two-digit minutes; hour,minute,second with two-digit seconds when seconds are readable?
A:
10,09
